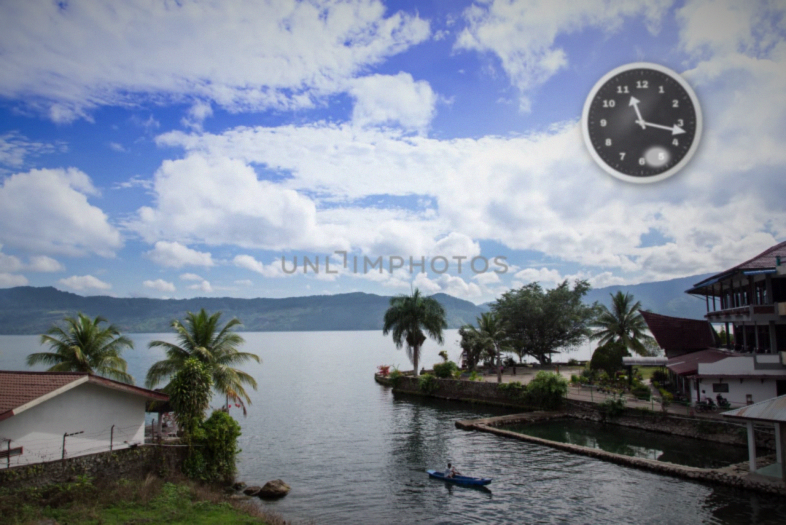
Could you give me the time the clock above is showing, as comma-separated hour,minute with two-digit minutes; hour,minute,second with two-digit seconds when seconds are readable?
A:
11,17
